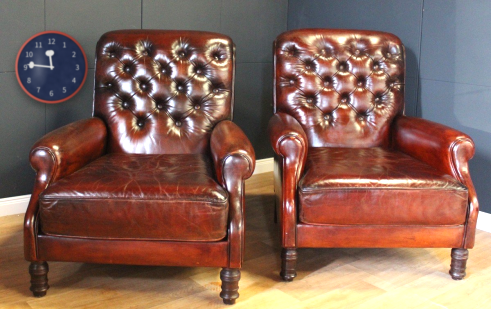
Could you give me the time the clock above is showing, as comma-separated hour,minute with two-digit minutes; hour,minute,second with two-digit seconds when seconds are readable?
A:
11,46
